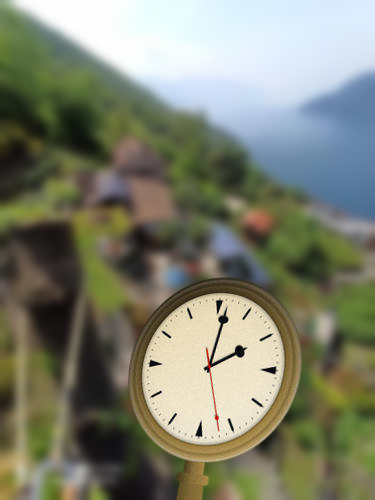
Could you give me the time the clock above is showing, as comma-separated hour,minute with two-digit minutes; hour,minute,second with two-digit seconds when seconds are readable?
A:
2,01,27
